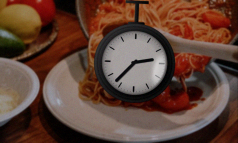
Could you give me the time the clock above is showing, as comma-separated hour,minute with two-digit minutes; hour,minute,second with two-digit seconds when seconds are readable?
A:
2,37
